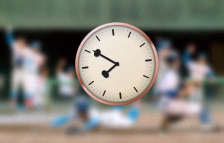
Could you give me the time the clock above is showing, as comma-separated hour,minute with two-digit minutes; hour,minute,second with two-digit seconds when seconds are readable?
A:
7,51
